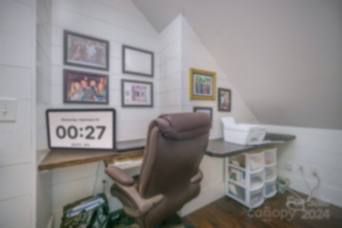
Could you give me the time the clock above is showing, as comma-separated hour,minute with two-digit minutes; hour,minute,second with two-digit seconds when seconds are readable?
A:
0,27
